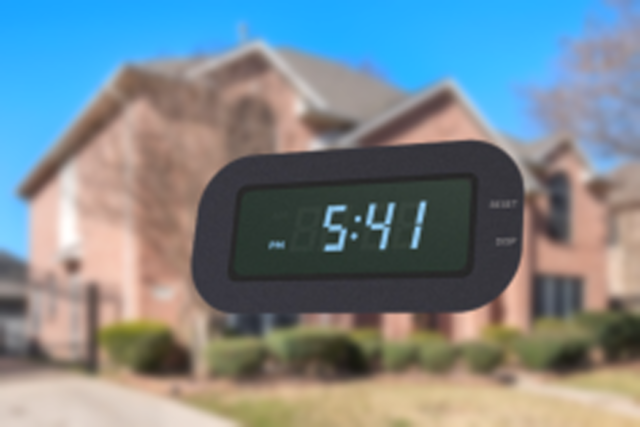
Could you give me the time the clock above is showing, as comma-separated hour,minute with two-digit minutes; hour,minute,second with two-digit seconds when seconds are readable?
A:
5,41
